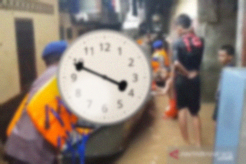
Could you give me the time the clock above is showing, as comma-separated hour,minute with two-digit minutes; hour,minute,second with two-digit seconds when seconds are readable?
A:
3,49
